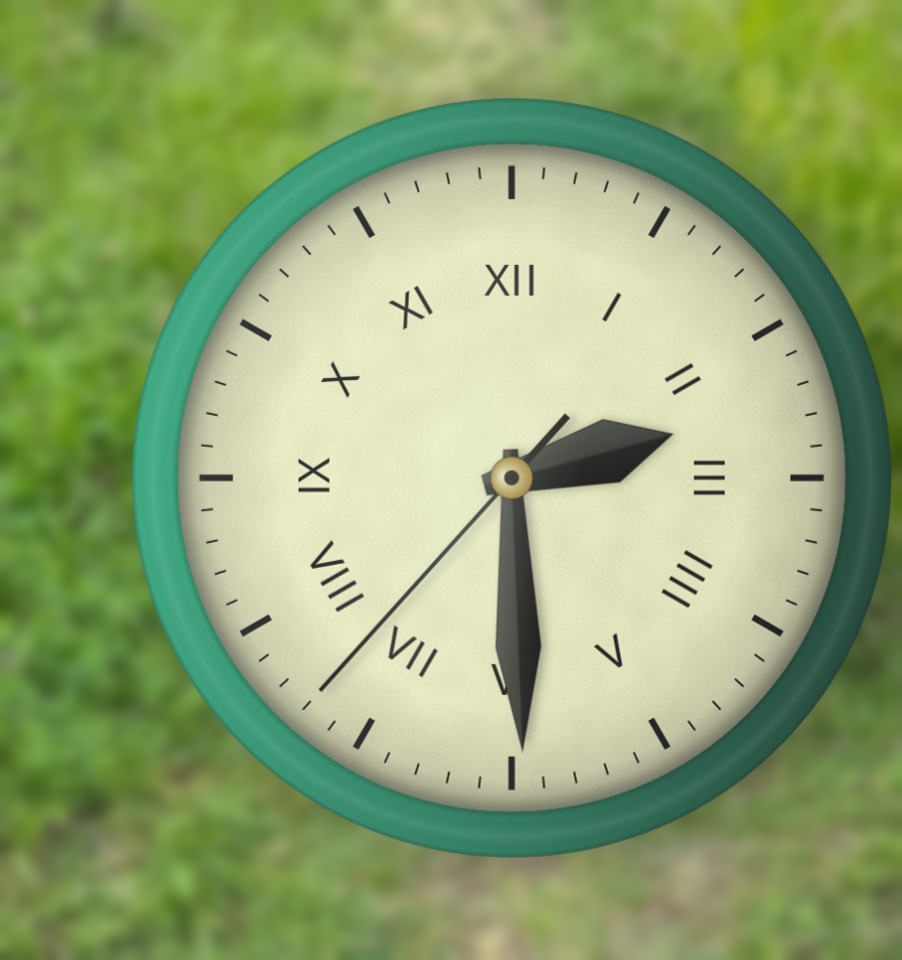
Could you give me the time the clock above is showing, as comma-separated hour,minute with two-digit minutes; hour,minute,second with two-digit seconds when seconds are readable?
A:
2,29,37
